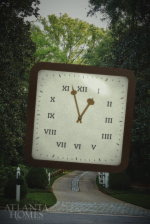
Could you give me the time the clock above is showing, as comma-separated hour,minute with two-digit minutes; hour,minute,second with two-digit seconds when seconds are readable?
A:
12,57
